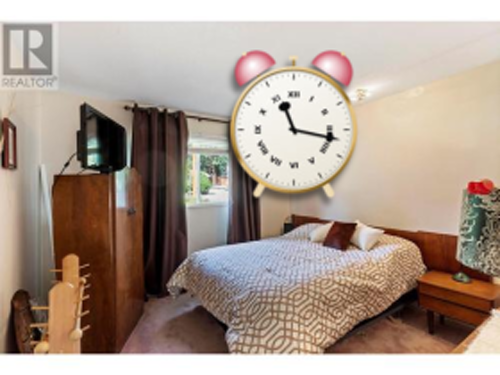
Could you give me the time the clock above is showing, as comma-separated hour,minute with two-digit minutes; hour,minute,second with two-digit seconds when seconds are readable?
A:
11,17
